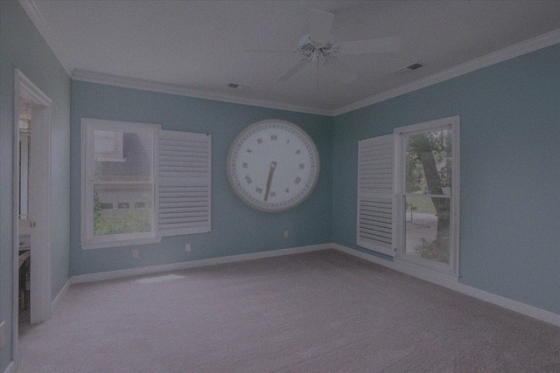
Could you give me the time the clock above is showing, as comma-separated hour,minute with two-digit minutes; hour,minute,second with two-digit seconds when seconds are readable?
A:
6,32
